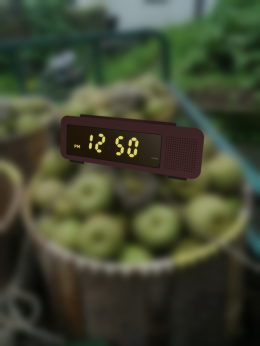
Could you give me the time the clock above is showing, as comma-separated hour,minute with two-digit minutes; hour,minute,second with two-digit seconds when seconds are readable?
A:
12,50
